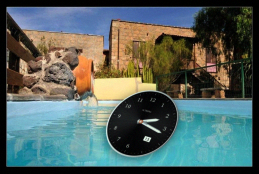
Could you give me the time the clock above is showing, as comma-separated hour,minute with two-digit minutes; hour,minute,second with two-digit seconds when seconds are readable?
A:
2,17
